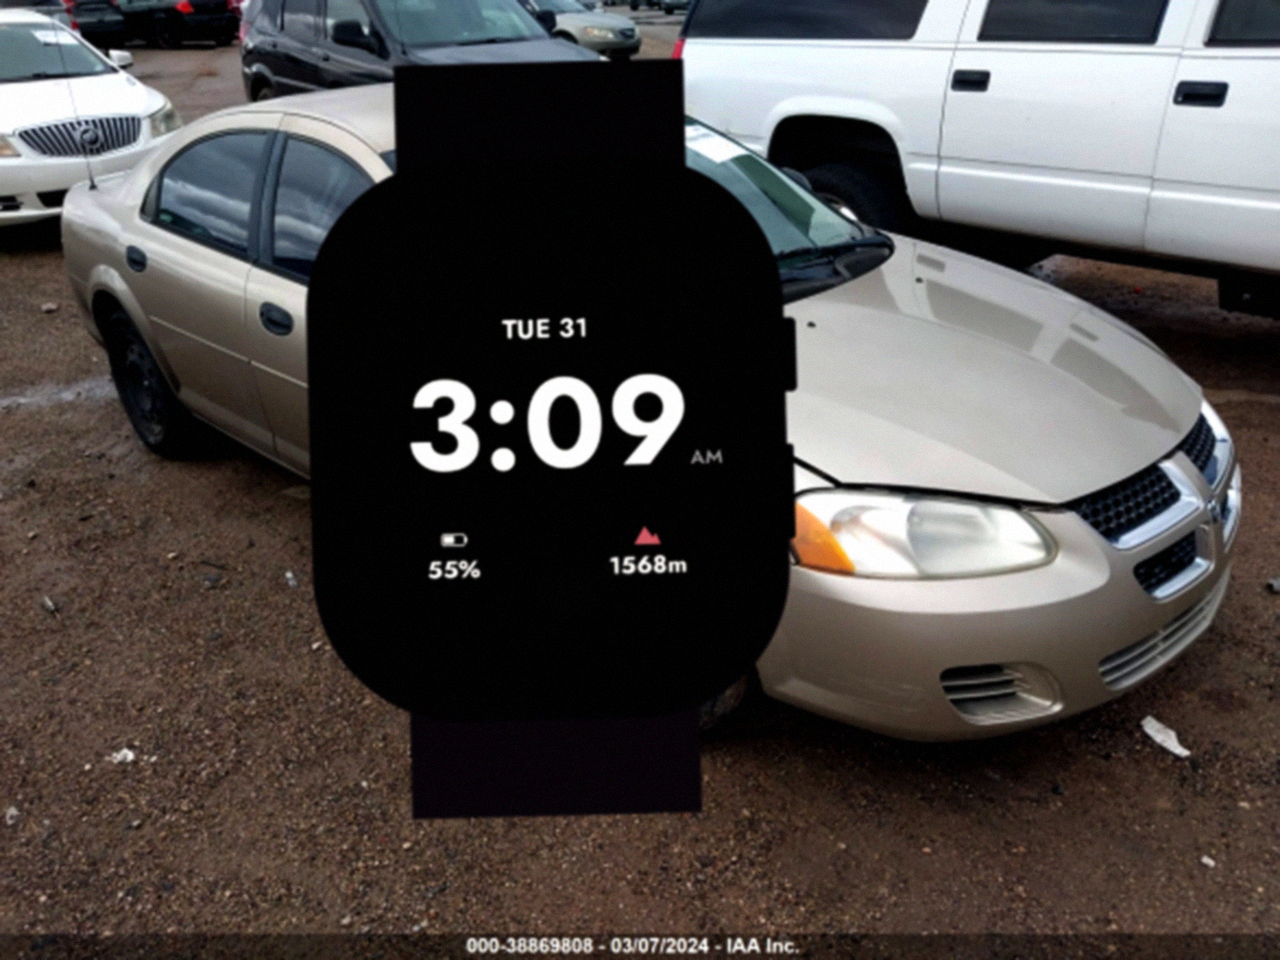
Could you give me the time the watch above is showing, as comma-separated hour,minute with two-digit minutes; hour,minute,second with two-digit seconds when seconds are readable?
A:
3,09
